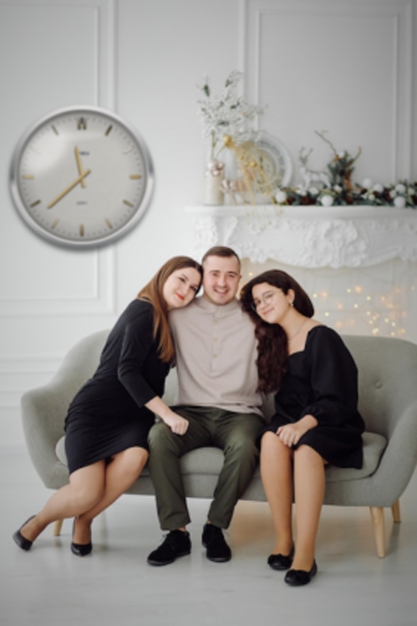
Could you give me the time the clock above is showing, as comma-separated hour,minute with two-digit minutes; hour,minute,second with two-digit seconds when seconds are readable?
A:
11,38
